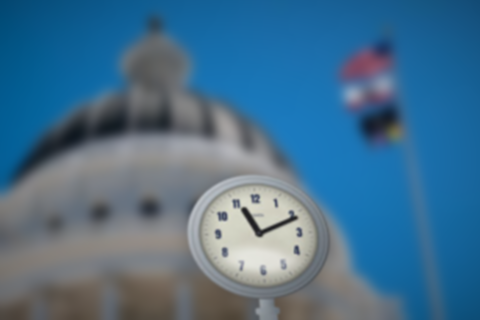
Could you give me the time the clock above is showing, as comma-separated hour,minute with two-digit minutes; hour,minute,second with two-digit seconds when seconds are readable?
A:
11,11
